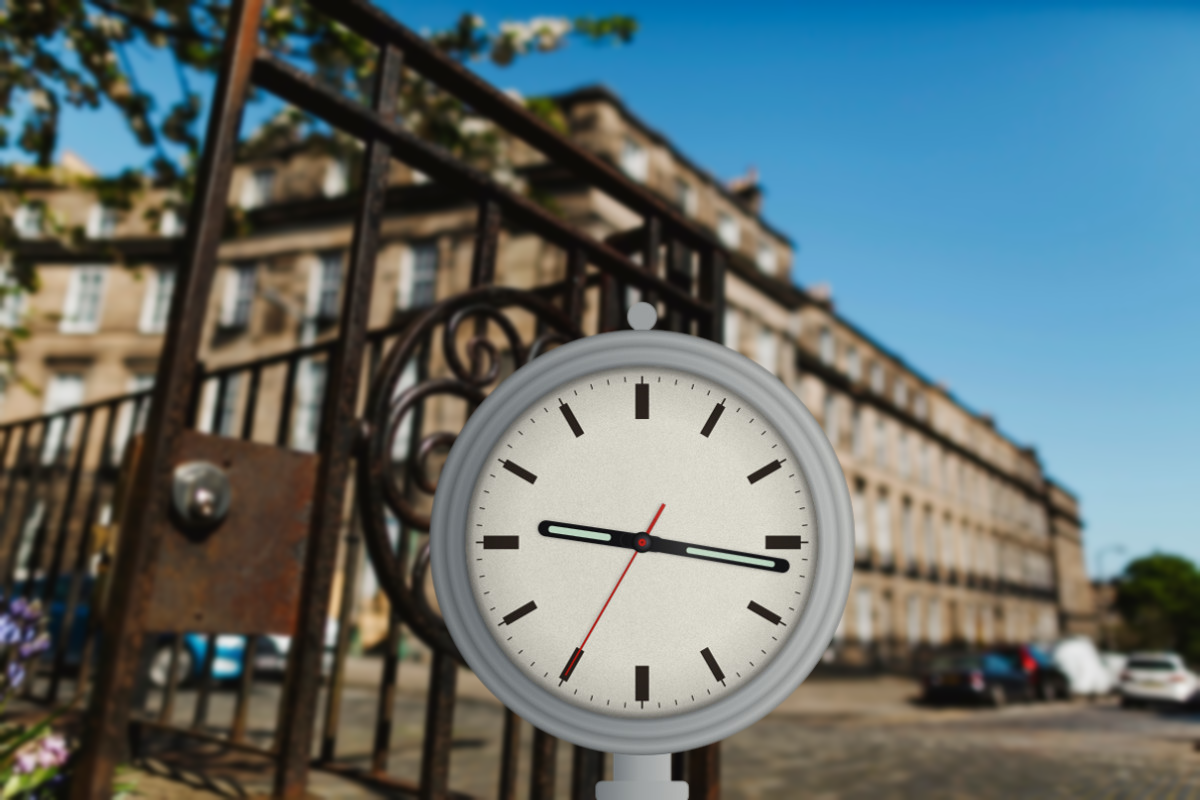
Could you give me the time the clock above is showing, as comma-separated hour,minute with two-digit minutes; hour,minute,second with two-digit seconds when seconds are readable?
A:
9,16,35
